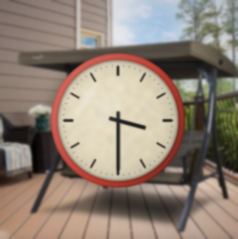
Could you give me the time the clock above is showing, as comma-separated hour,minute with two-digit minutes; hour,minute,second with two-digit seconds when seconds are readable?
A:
3,30
